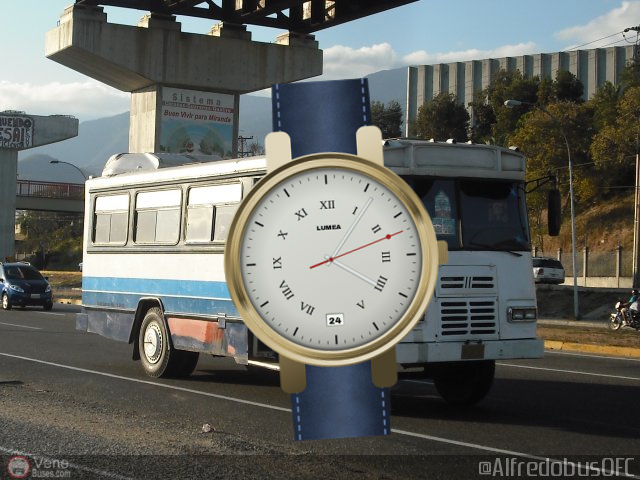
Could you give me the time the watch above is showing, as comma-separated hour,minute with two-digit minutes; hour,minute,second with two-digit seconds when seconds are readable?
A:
4,06,12
